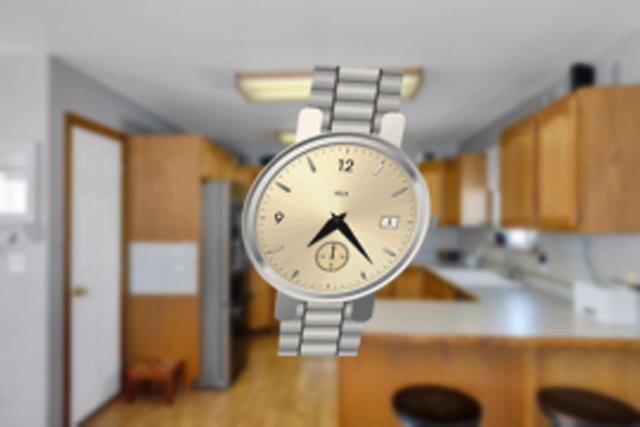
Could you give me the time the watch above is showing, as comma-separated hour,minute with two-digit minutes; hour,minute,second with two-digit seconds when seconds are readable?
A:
7,23
